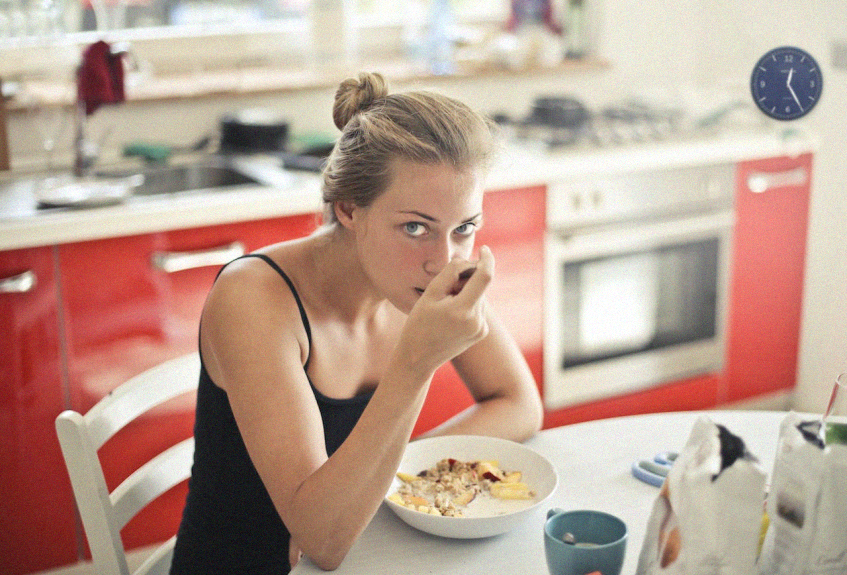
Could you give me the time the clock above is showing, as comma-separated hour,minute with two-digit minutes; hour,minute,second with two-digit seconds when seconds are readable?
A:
12,25
